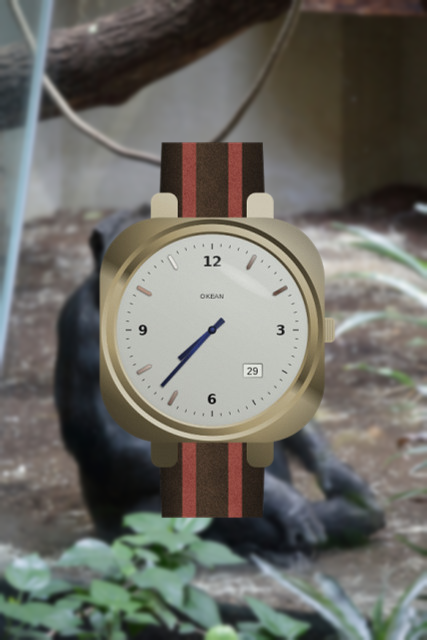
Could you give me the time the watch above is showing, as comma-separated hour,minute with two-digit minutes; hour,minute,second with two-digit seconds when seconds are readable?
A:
7,37
